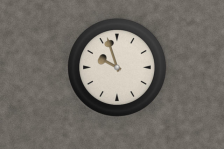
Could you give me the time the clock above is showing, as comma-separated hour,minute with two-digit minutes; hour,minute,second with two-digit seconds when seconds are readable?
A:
9,57
